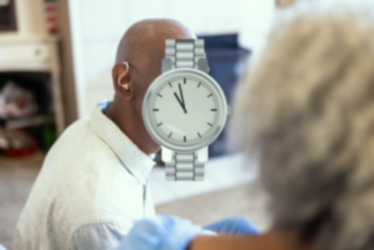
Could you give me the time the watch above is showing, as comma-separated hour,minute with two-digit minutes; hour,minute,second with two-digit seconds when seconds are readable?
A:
10,58
